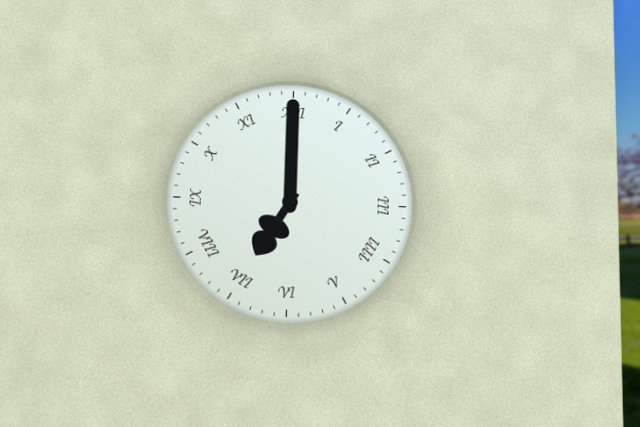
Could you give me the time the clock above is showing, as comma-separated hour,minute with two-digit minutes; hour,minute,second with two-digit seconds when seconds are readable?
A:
7,00
